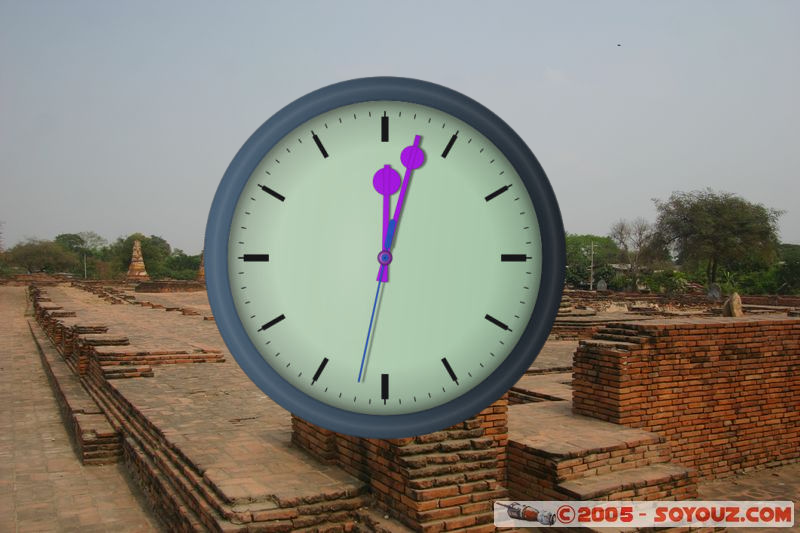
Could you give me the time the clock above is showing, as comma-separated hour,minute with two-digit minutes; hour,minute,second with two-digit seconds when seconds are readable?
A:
12,02,32
